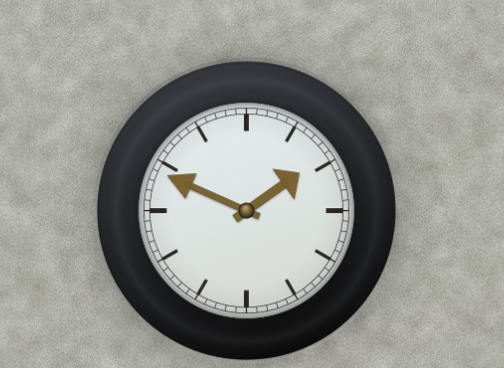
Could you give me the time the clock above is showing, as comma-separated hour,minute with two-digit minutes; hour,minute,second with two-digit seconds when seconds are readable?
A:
1,49
